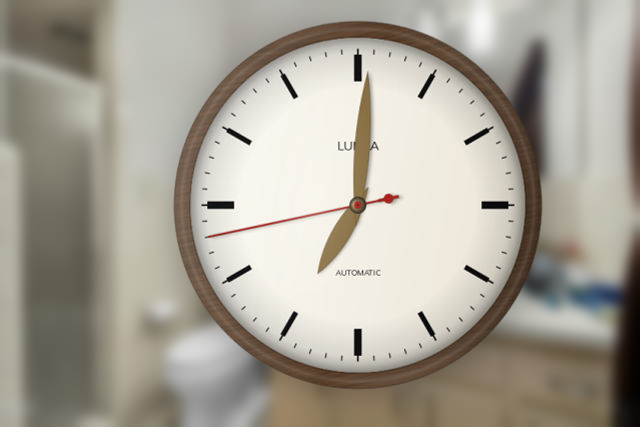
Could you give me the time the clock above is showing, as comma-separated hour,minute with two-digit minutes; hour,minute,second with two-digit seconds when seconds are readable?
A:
7,00,43
